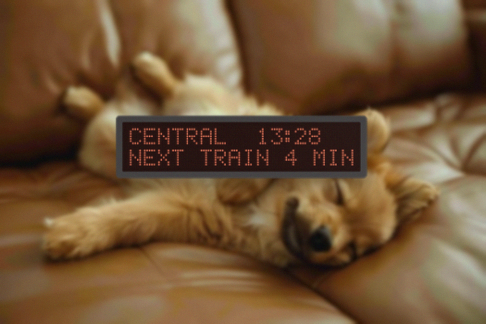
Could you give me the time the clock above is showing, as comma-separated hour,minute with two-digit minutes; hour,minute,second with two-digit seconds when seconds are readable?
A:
13,28
